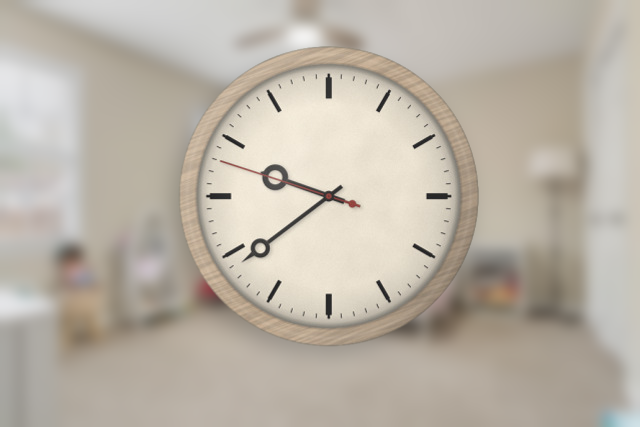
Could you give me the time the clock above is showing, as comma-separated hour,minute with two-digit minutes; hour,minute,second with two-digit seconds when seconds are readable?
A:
9,38,48
